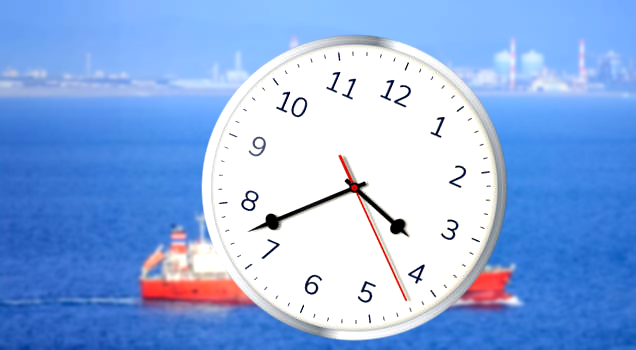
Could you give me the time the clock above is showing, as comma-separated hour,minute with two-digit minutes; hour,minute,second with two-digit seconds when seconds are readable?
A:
3,37,22
